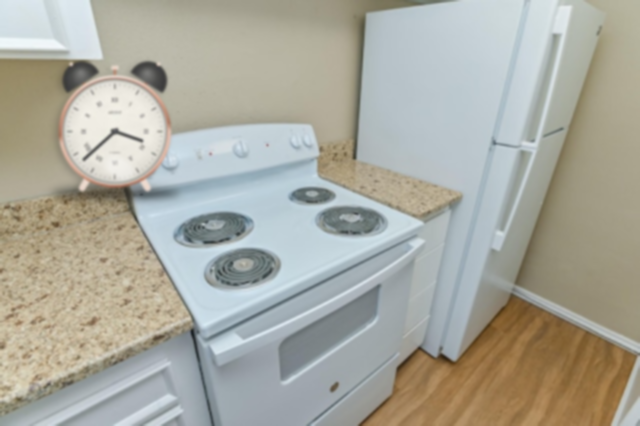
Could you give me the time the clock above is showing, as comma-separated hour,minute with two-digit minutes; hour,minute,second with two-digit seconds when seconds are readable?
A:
3,38
